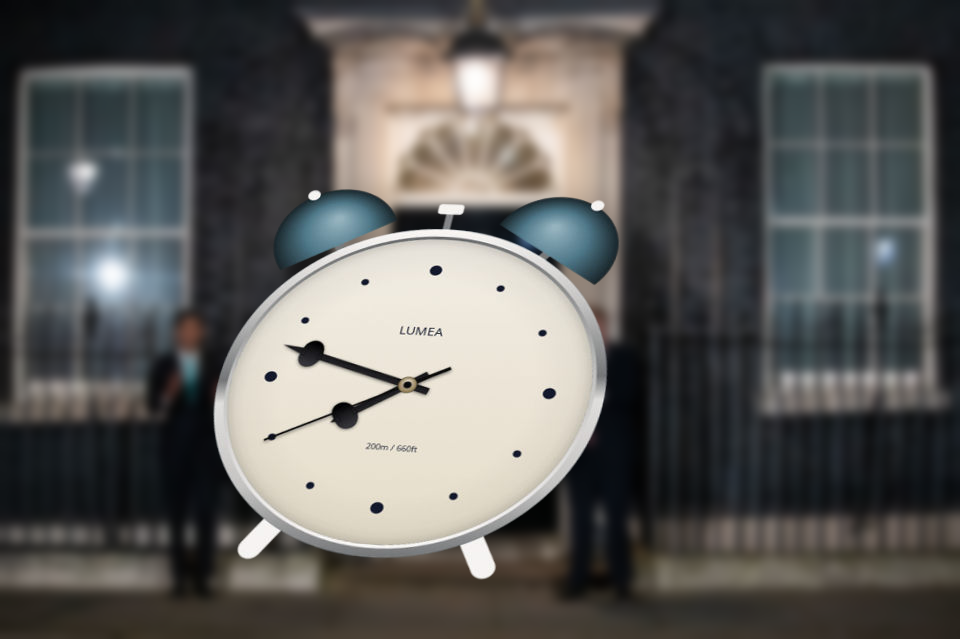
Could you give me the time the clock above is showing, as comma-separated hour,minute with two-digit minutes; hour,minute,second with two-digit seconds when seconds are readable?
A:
7,47,40
